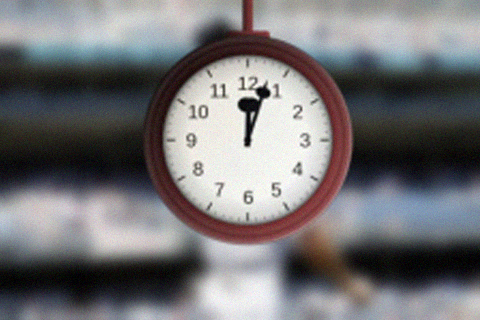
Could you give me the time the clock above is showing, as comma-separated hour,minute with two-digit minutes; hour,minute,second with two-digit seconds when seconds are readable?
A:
12,03
